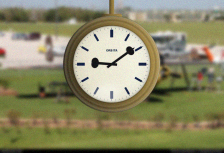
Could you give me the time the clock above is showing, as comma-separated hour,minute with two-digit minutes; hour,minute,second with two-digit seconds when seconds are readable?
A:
9,09
